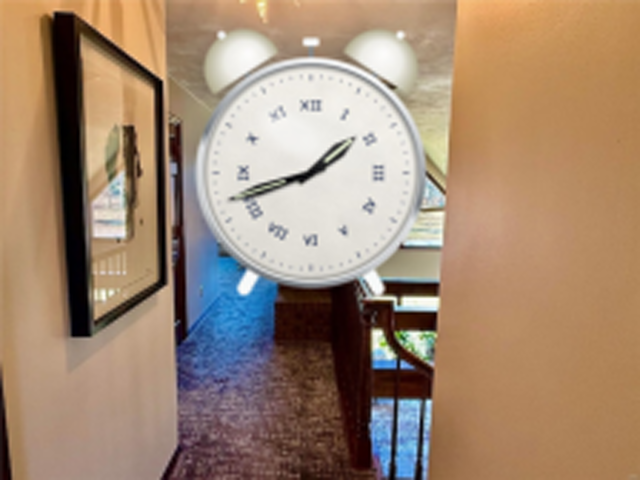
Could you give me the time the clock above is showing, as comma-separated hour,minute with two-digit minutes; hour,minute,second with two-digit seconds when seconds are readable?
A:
1,42
